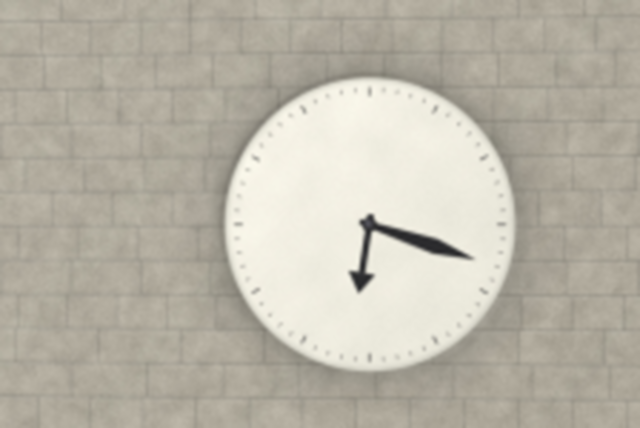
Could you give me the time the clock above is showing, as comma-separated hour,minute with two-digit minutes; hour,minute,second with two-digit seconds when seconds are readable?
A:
6,18
